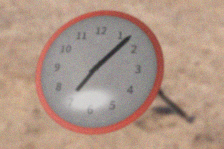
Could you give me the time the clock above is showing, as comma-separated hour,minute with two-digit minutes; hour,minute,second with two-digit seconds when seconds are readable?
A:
7,07
